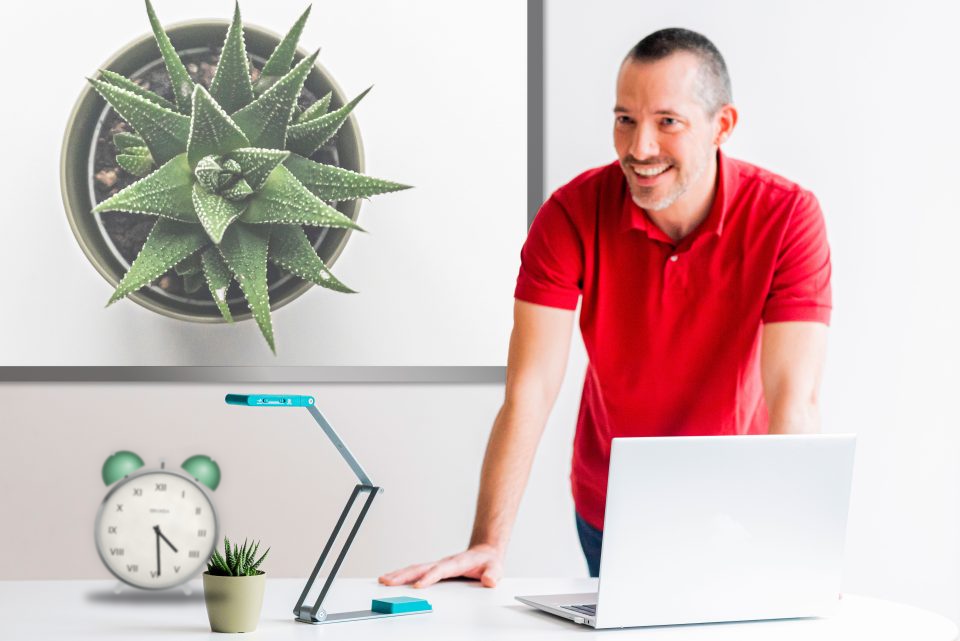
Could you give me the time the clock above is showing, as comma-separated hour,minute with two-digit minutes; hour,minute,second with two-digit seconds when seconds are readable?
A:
4,29
